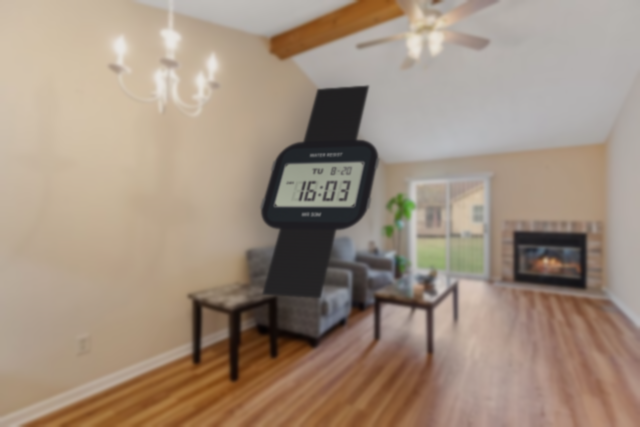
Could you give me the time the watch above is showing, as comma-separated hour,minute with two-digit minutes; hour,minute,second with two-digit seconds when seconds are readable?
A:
16,03
